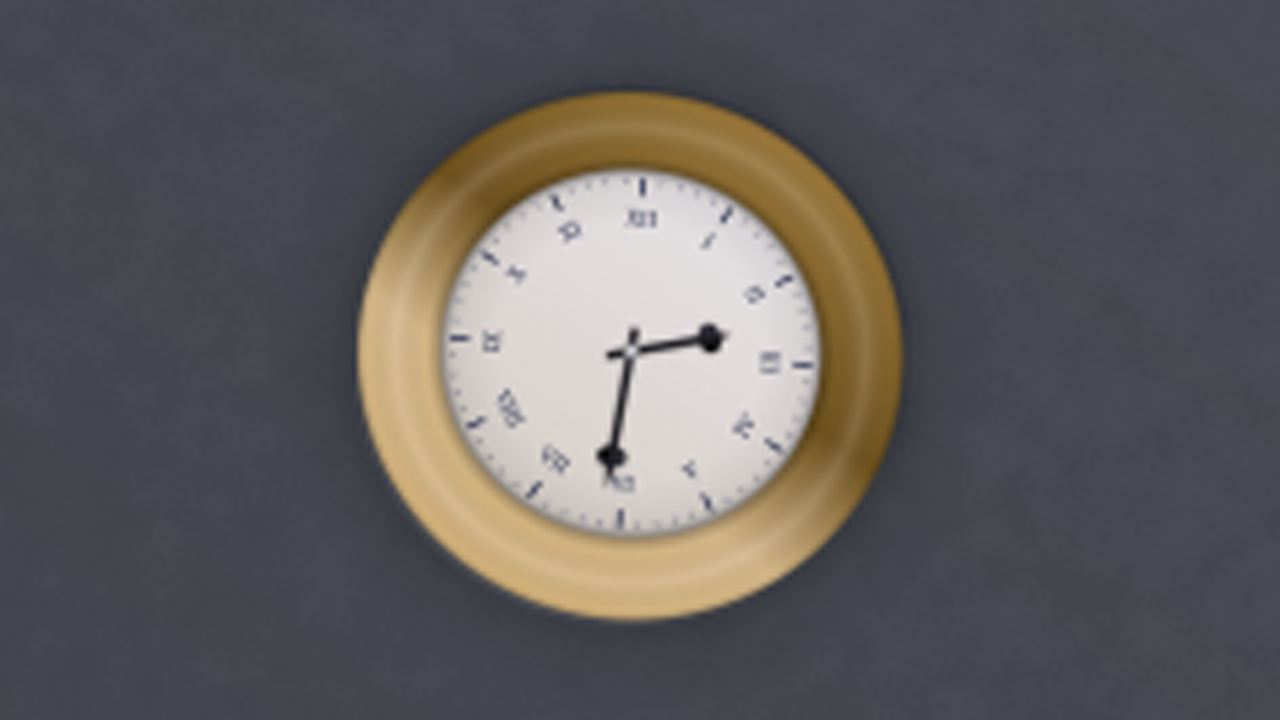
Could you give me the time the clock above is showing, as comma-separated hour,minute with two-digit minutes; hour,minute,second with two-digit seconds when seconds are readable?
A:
2,31
